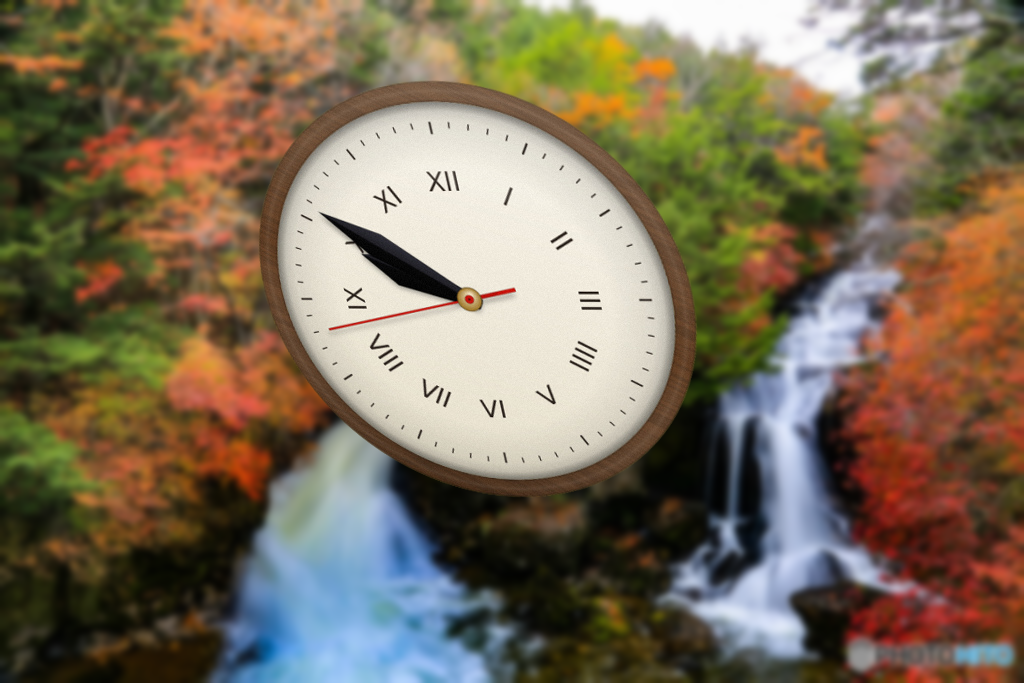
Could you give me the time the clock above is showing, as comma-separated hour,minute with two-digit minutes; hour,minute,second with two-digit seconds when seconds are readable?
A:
9,50,43
